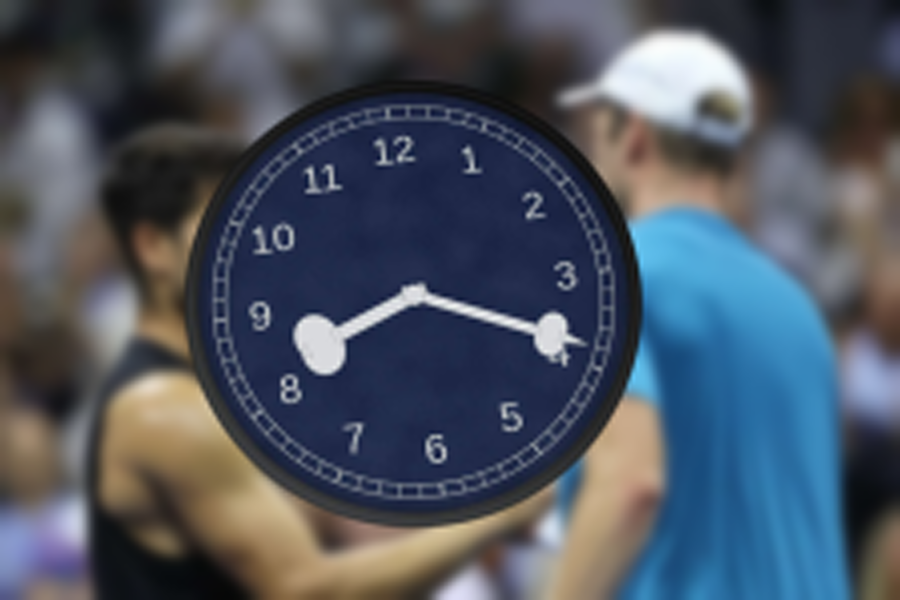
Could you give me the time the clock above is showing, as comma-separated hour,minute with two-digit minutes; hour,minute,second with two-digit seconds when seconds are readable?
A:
8,19
